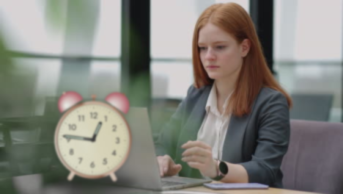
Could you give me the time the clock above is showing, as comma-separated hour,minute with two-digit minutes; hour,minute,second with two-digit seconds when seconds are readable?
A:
12,46
